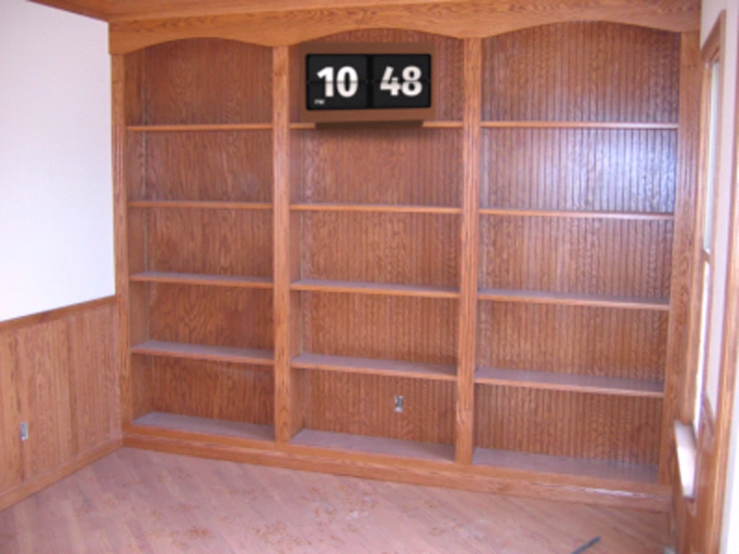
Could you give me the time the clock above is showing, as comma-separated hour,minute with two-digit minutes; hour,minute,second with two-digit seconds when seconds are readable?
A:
10,48
